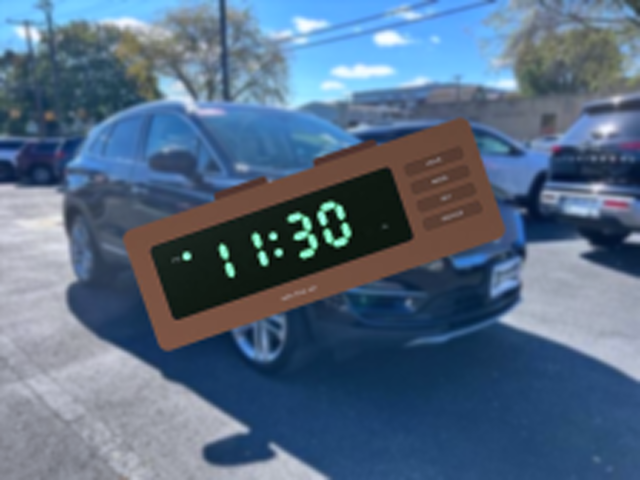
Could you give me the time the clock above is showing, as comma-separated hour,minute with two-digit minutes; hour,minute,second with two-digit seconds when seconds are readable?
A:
11,30
